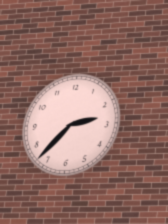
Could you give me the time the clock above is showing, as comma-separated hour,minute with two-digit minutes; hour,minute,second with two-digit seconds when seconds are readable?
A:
2,37
